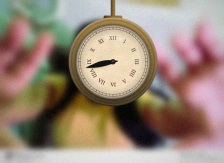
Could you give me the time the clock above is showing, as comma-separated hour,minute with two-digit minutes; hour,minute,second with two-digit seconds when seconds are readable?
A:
8,43
